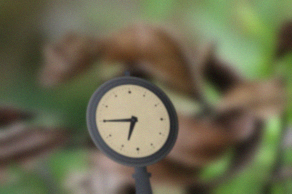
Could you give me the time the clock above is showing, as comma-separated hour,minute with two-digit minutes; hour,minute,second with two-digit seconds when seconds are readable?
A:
6,45
